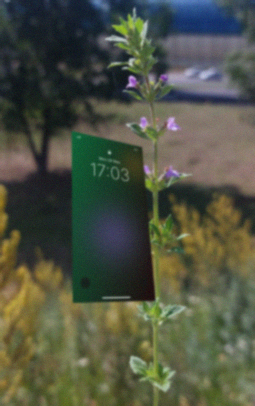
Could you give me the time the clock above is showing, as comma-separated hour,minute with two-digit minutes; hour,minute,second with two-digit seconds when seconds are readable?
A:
17,03
